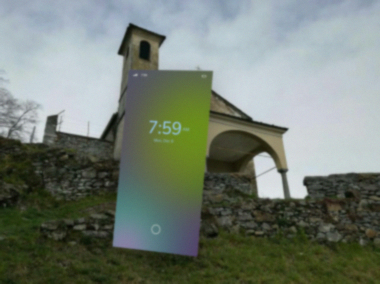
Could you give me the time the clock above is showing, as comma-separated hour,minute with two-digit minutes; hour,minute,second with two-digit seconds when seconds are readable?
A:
7,59
